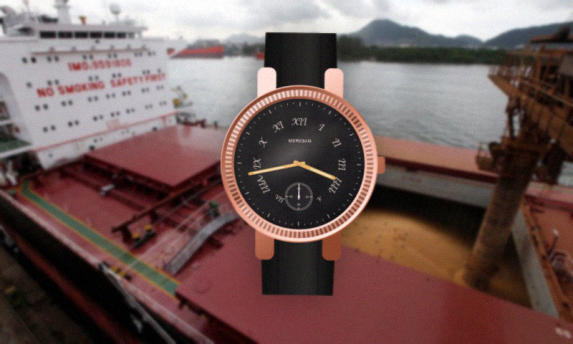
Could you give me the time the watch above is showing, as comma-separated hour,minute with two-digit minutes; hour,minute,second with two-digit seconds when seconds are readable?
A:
3,43
